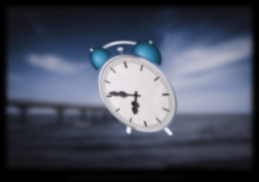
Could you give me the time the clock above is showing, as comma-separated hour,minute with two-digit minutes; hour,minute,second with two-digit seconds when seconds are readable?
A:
6,46
